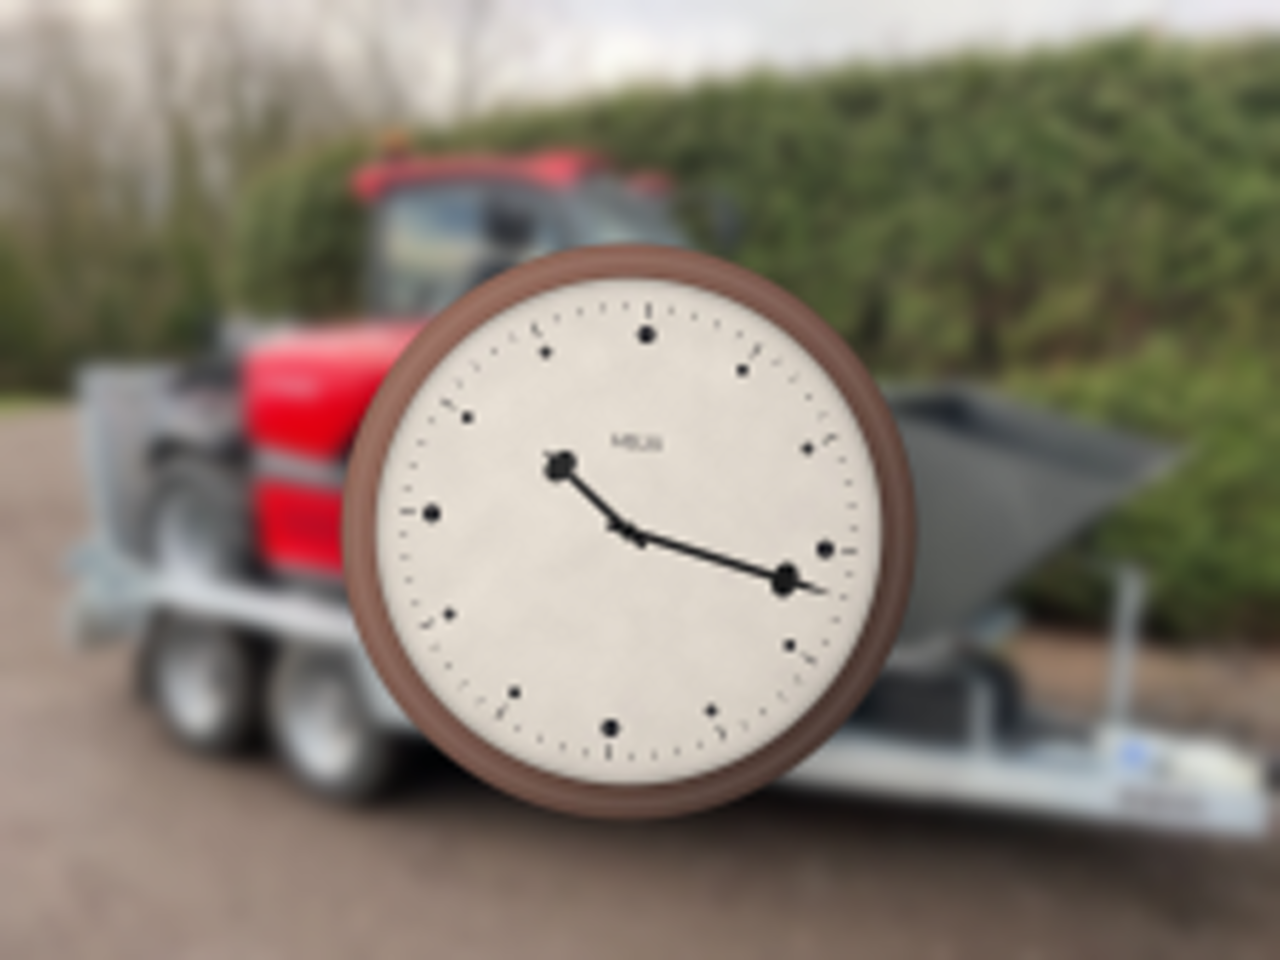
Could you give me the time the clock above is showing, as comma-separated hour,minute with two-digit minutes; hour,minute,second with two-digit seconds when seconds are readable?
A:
10,17
